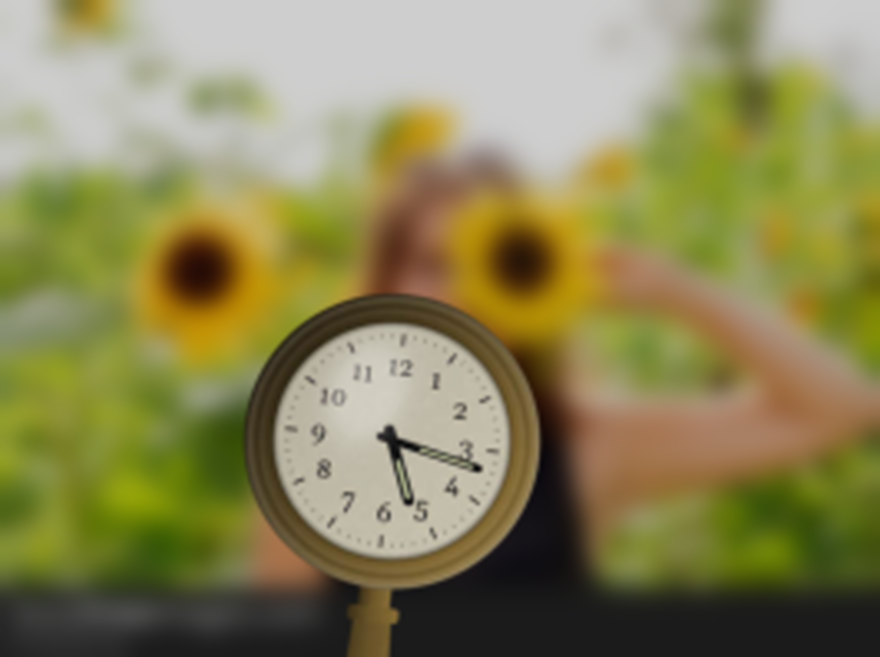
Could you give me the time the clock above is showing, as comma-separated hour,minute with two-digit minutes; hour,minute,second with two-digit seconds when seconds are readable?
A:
5,17
